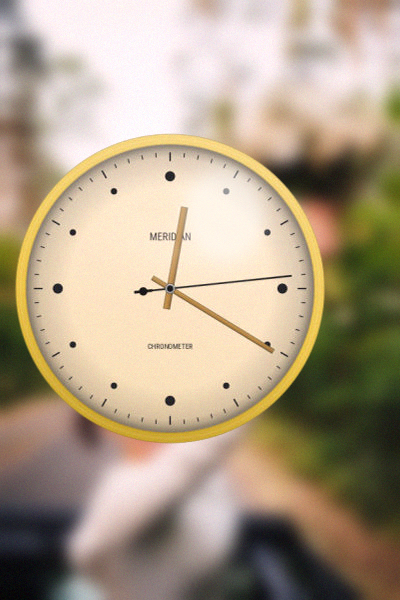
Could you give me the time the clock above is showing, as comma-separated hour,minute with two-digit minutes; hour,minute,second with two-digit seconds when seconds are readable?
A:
12,20,14
